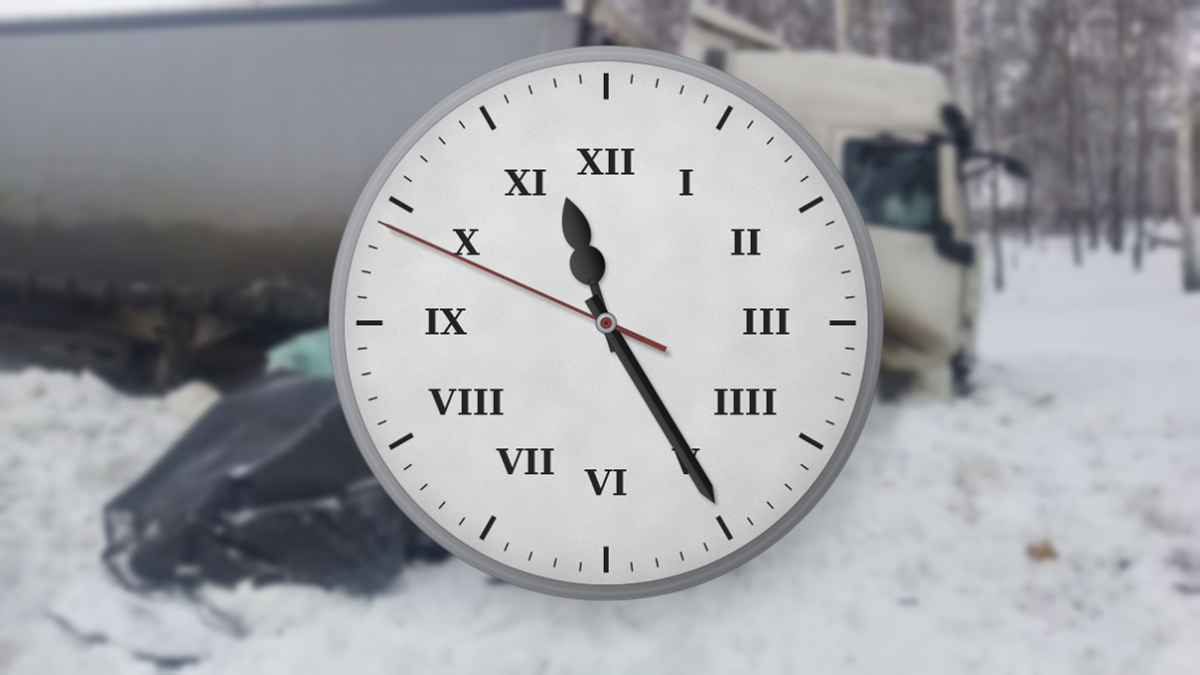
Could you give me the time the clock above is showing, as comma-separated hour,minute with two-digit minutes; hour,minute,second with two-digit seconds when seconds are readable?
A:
11,24,49
